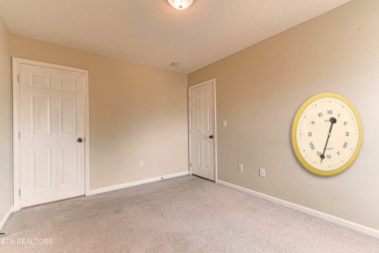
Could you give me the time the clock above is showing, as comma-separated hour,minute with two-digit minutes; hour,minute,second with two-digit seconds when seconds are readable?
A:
12,33
